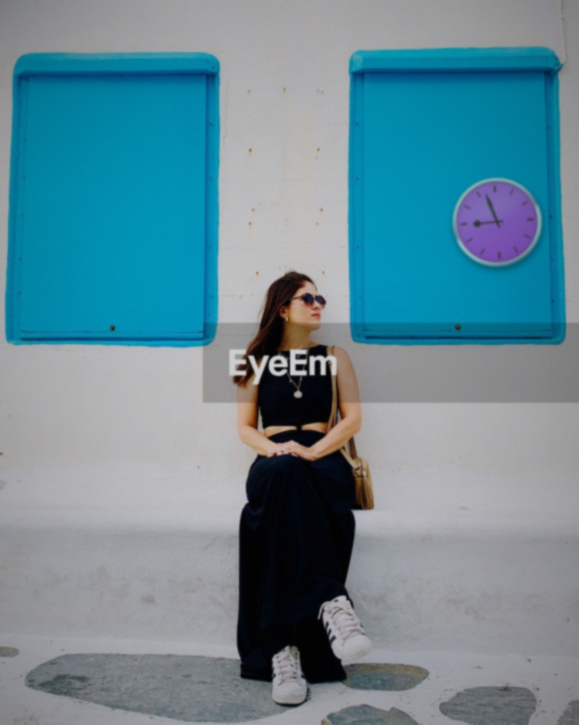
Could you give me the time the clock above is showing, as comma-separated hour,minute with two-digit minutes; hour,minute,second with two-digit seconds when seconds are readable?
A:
8,57
